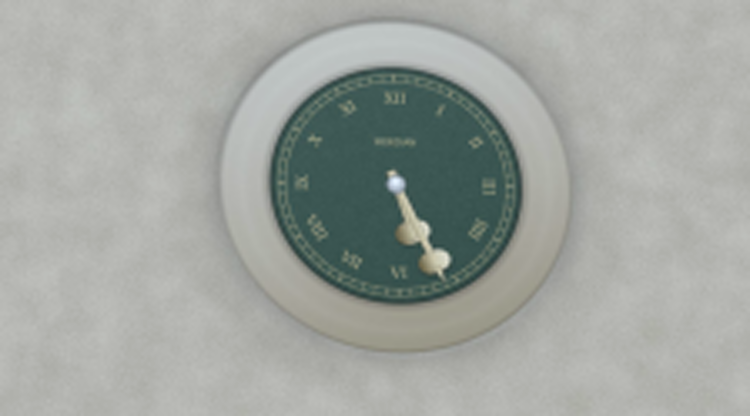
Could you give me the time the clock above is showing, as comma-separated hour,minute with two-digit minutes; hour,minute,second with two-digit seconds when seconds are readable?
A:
5,26
